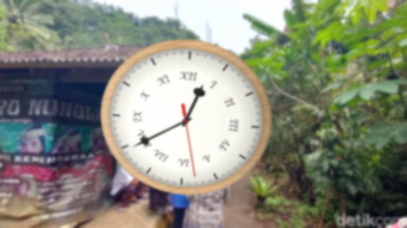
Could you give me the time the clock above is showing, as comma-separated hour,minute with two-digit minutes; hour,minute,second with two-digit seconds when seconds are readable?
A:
12,39,28
